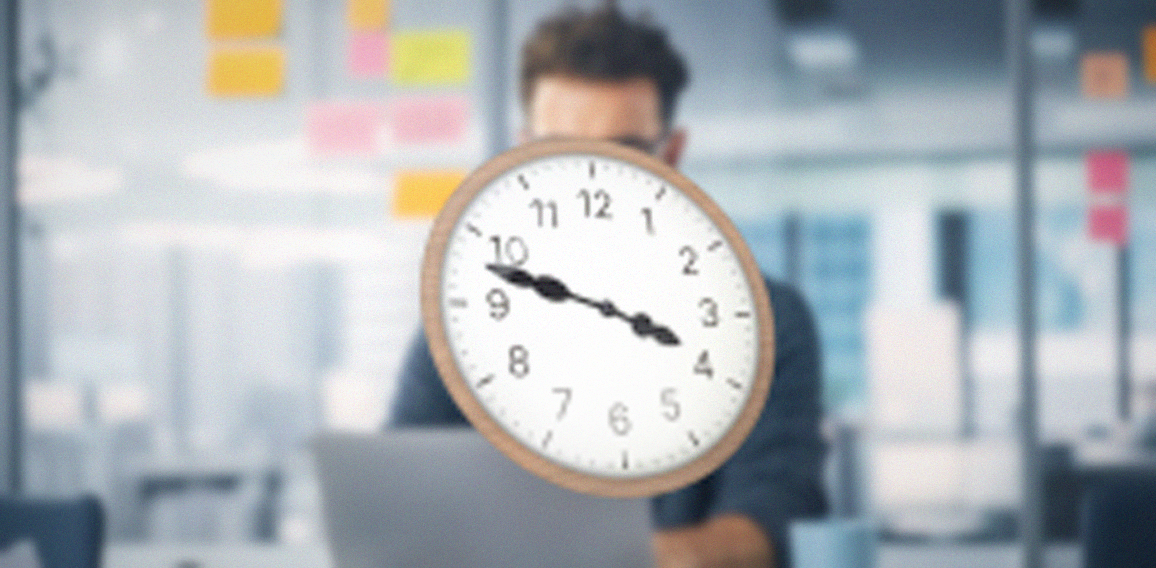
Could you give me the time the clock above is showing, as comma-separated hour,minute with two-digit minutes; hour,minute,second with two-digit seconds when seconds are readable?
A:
3,48
